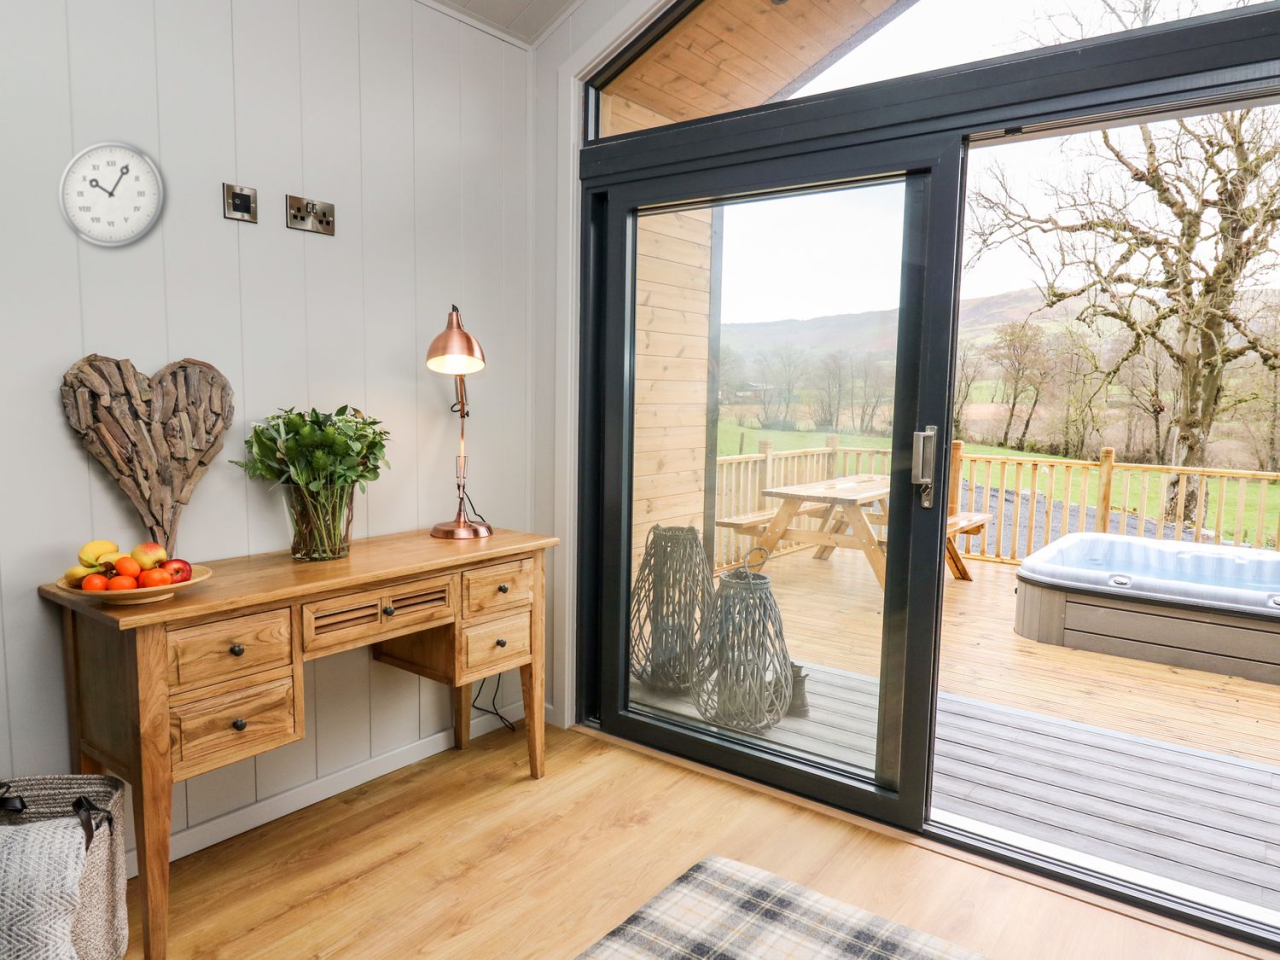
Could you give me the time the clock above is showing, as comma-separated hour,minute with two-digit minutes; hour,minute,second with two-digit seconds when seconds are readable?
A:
10,05
